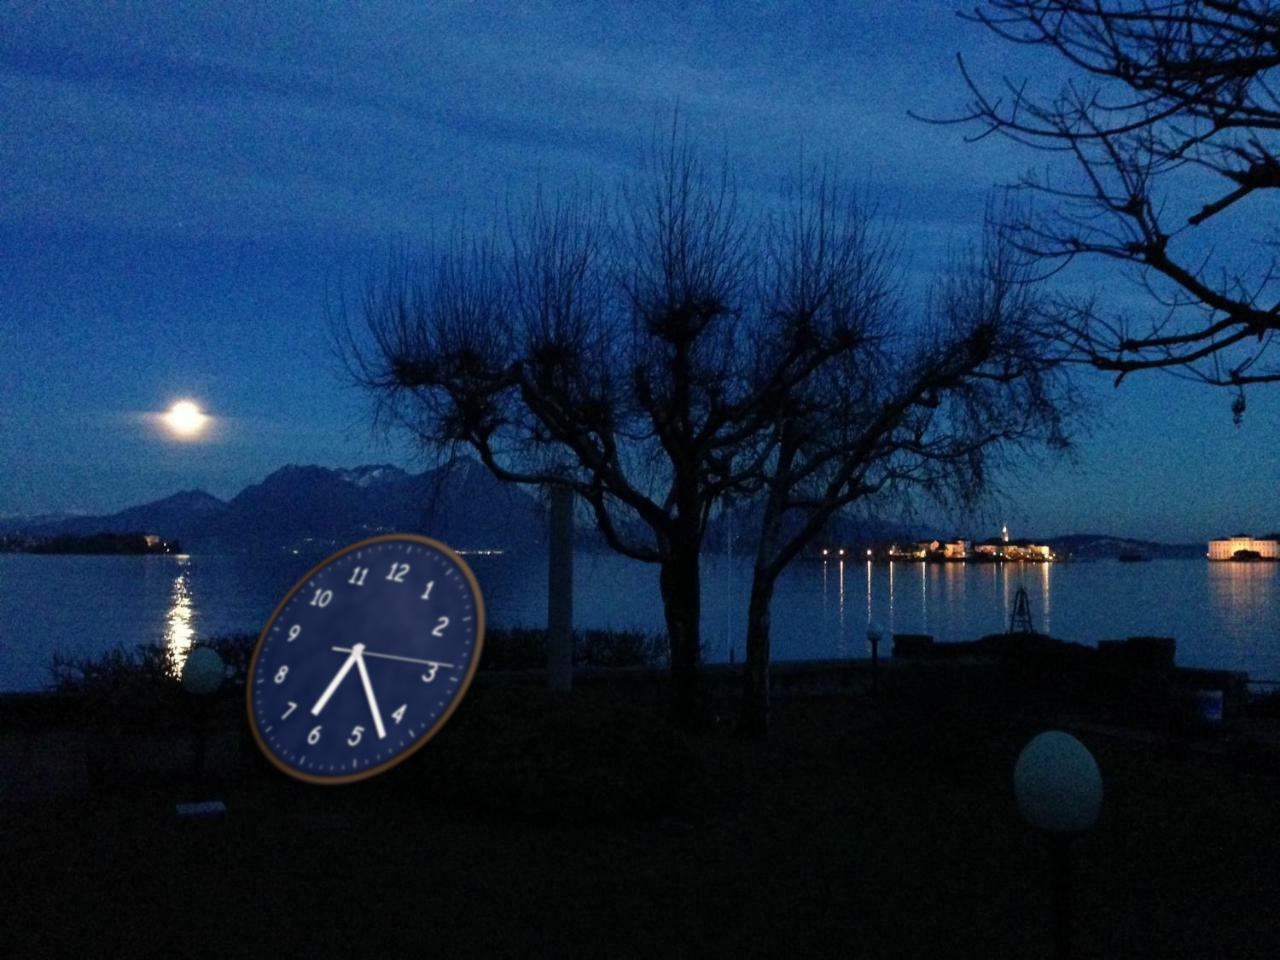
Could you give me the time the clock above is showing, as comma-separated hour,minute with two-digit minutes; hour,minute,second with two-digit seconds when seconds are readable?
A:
6,22,14
